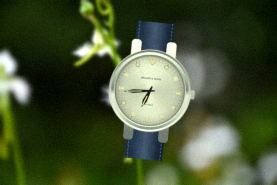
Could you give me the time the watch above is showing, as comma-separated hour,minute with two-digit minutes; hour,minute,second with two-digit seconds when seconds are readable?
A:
6,44
